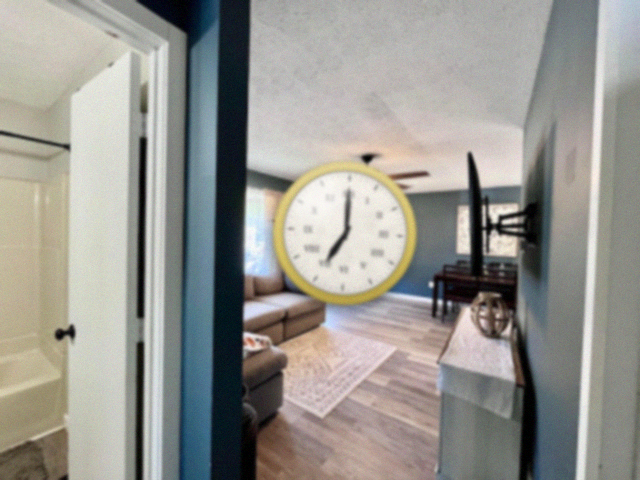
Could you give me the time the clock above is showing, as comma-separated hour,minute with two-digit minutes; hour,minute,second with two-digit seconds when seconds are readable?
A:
7,00
